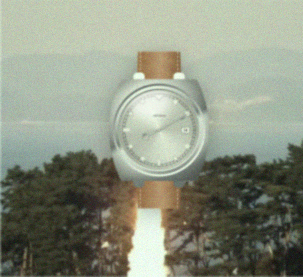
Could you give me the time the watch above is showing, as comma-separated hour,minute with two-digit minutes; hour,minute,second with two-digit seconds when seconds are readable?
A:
8,10
